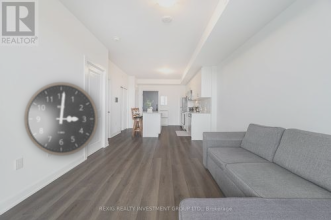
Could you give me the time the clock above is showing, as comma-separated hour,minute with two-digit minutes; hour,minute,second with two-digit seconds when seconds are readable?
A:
3,01
